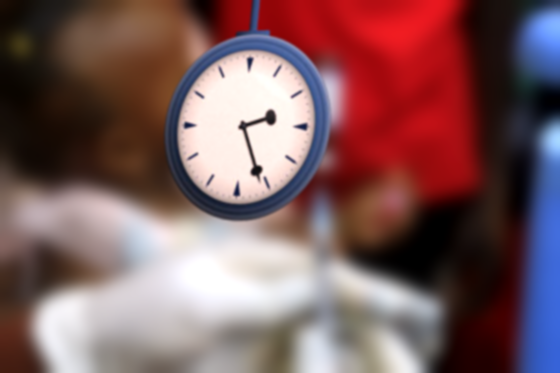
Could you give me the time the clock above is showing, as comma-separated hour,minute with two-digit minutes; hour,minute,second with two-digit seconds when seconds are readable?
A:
2,26
